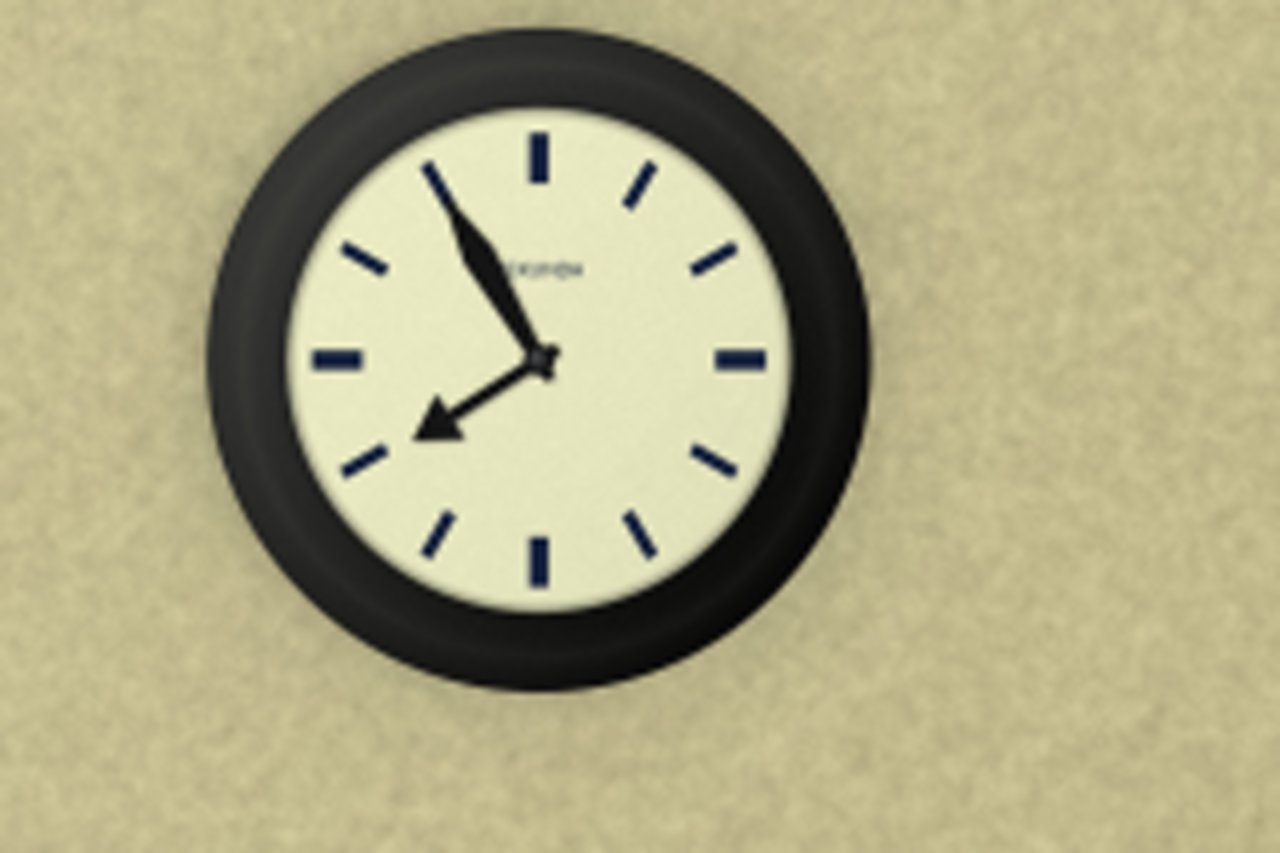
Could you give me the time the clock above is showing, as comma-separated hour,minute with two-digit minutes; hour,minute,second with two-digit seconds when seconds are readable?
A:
7,55
